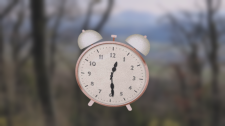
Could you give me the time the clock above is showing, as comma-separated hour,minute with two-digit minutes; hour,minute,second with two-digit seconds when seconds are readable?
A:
12,29
